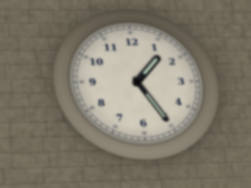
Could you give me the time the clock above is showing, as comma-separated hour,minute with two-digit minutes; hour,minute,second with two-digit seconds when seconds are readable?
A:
1,25
